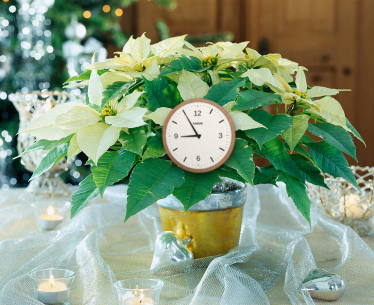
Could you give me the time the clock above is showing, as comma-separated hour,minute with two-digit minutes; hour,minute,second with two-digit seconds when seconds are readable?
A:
8,55
